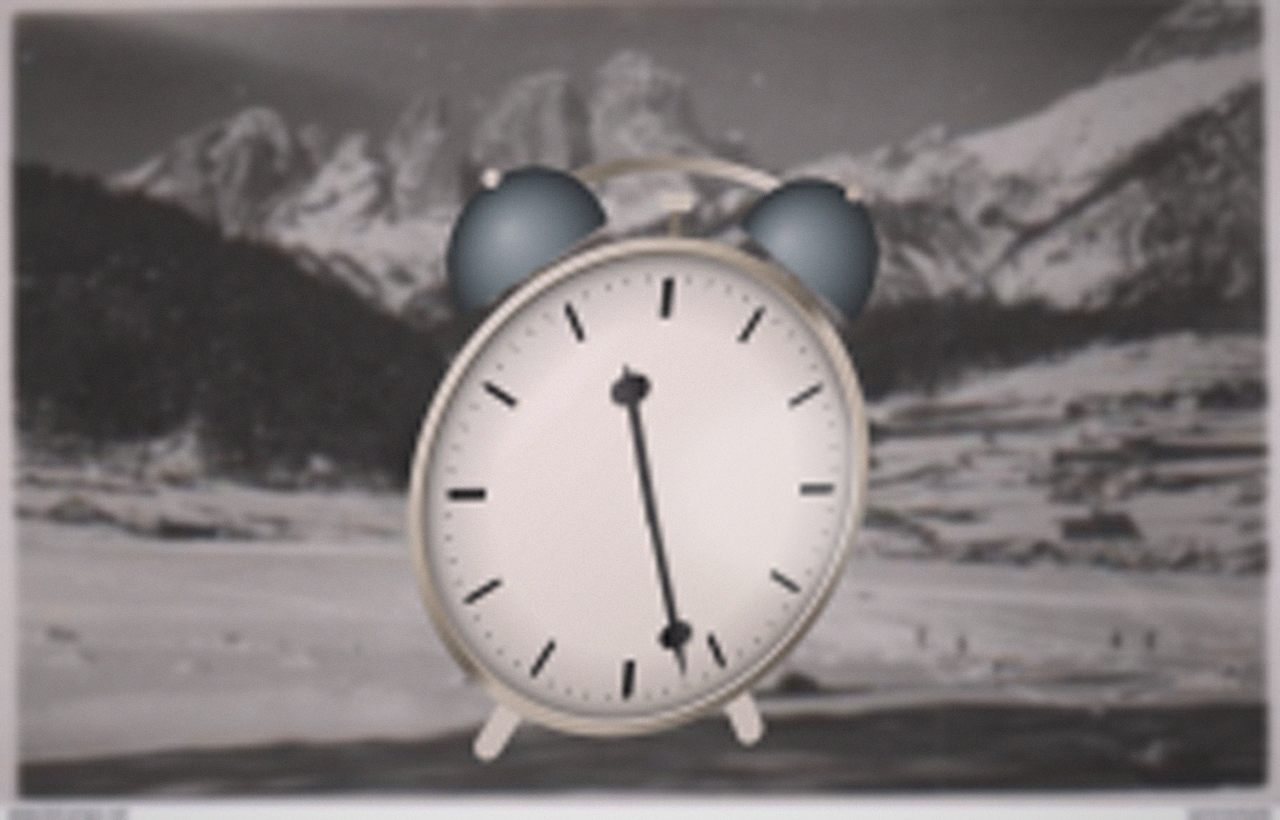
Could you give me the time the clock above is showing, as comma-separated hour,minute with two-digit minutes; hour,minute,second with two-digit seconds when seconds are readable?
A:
11,27
